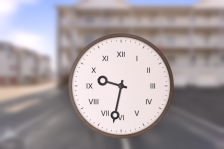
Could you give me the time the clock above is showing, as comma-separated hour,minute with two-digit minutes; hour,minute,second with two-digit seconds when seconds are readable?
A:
9,32
